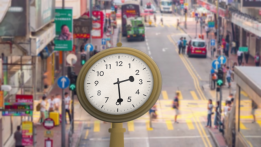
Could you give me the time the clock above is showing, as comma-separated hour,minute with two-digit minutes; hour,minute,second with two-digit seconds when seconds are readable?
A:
2,29
